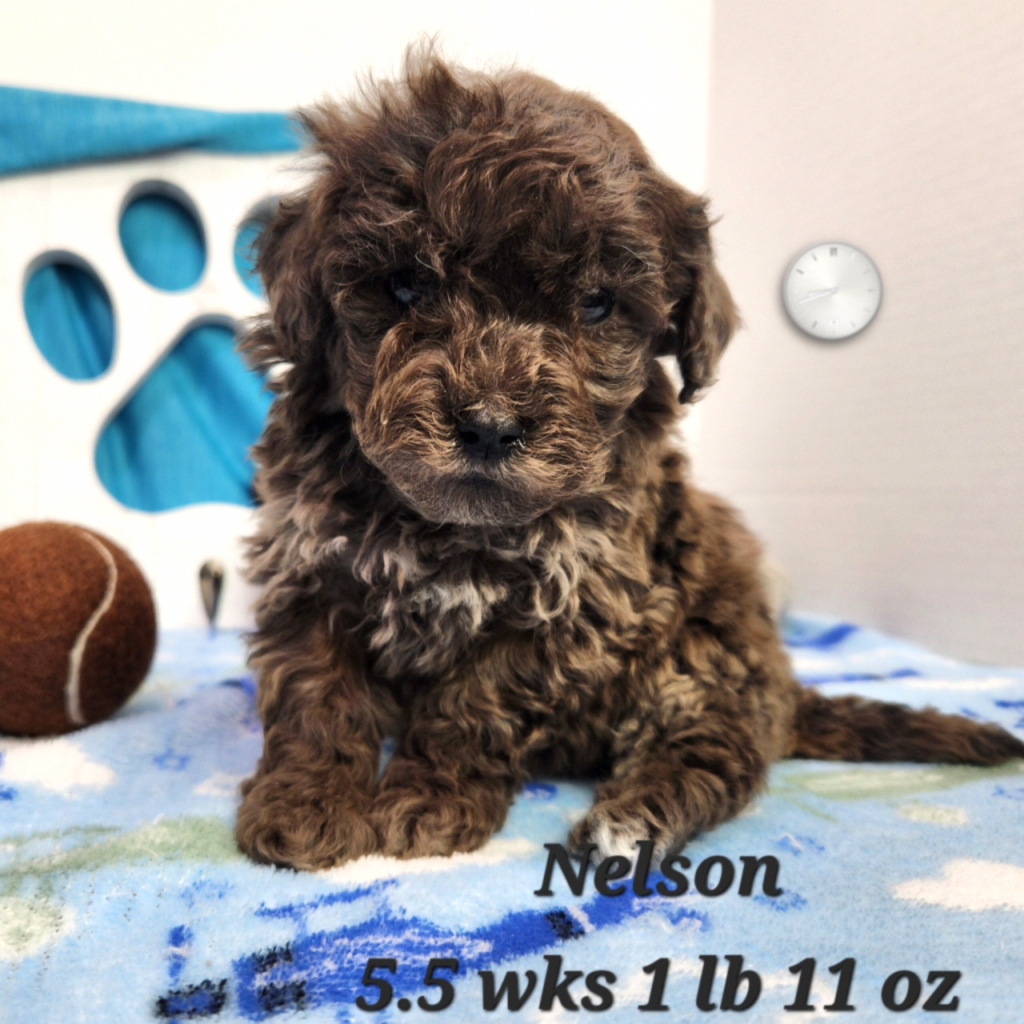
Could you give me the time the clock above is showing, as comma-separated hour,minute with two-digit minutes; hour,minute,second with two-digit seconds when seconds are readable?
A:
8,42
